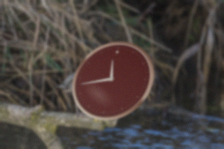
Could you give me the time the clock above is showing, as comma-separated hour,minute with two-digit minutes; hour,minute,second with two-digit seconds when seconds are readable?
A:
11,43
